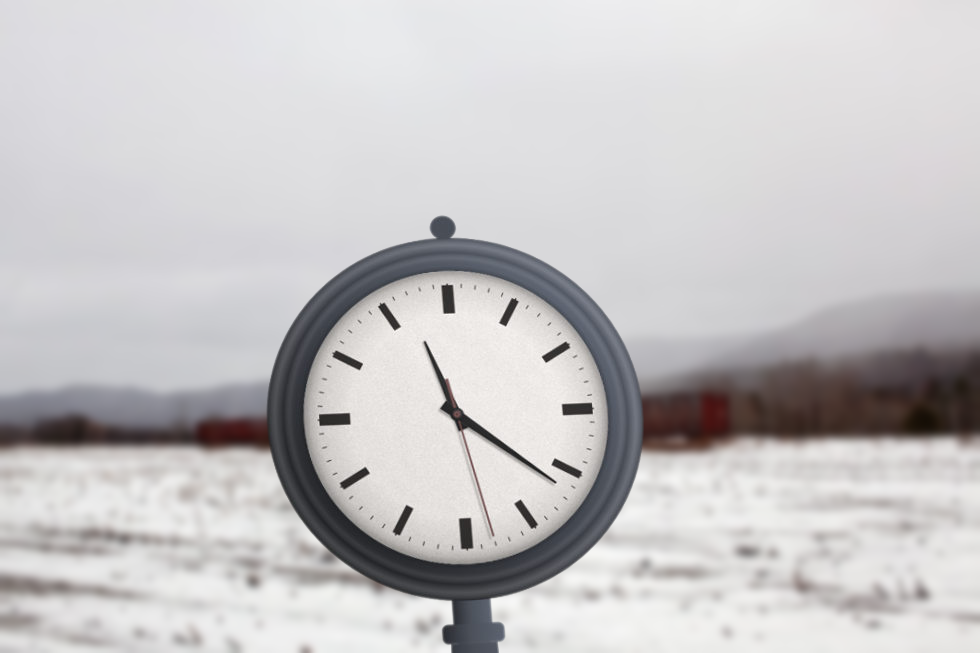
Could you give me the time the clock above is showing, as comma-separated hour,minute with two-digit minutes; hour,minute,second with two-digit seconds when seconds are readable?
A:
11,21,28
